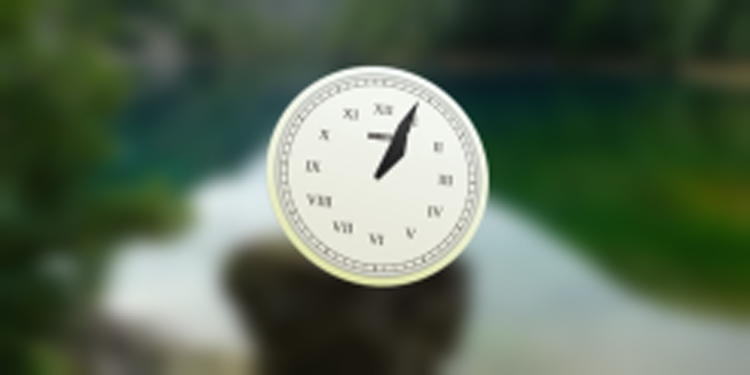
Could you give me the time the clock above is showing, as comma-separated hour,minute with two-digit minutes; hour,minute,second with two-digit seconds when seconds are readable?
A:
1,04
